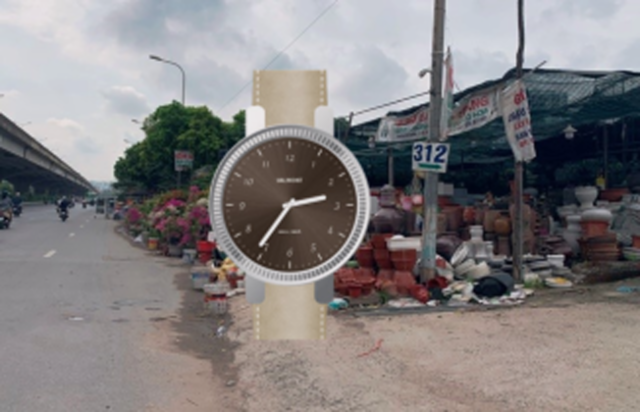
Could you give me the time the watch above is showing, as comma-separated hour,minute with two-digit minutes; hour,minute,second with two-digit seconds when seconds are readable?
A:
2,36
